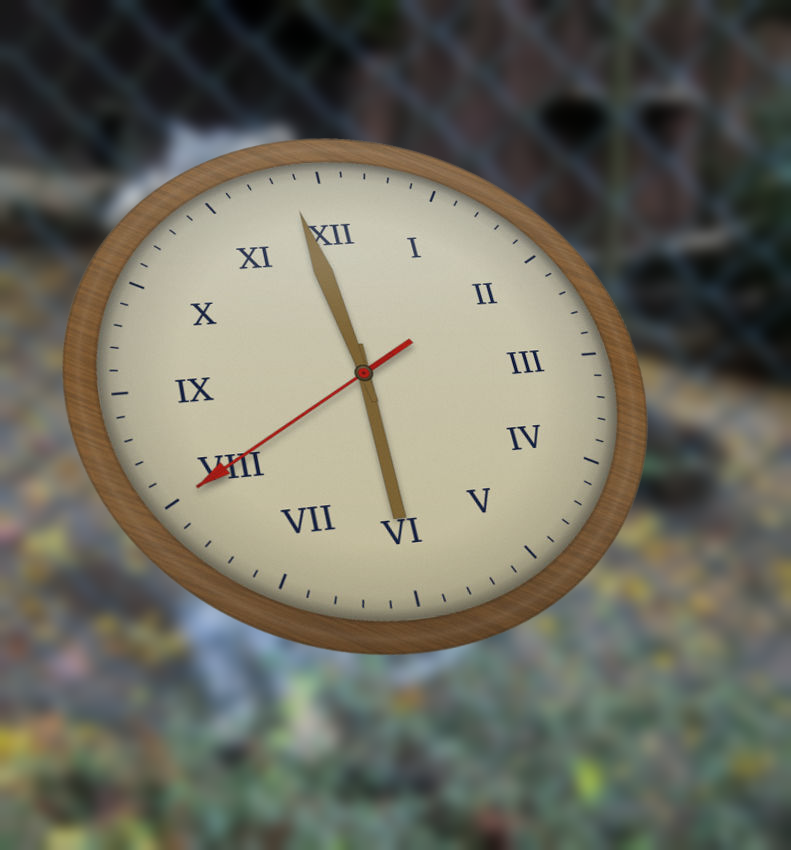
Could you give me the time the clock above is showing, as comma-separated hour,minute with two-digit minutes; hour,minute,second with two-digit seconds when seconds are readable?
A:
5,58,40
